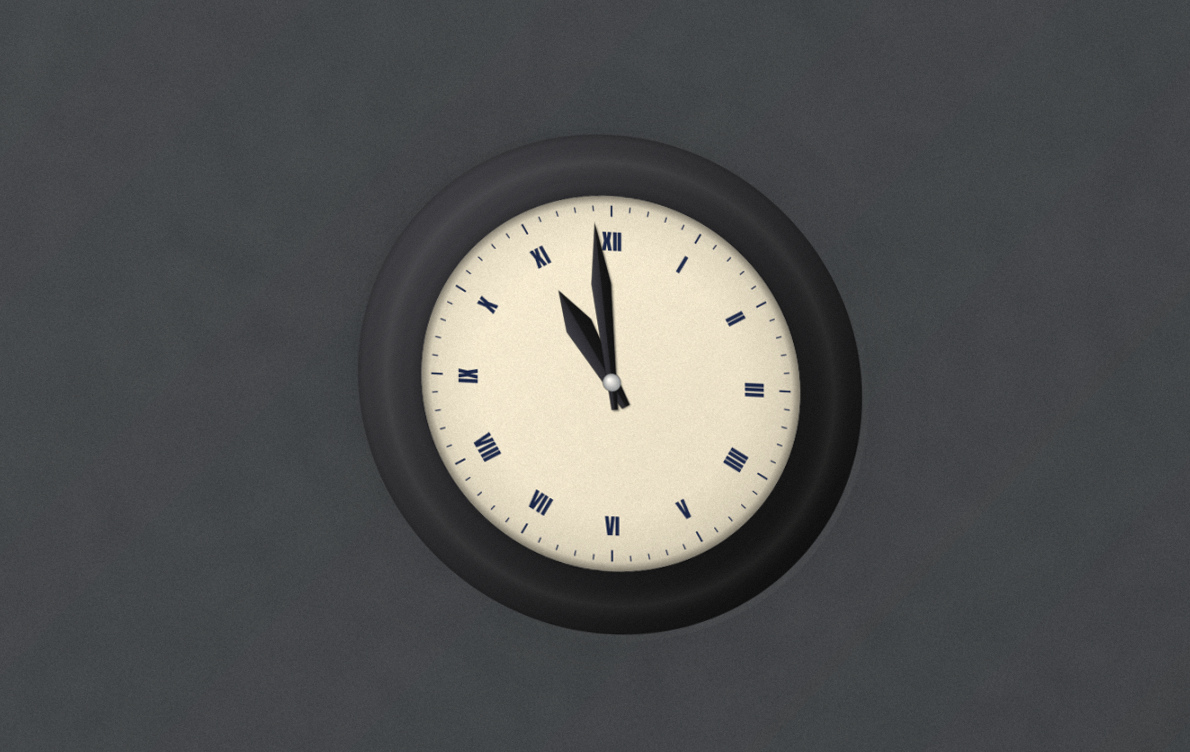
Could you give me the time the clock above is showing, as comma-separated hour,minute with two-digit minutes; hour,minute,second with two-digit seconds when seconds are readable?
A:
10,59
